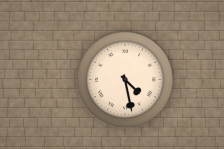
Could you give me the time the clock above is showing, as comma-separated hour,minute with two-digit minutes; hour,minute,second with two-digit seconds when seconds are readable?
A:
4,28
